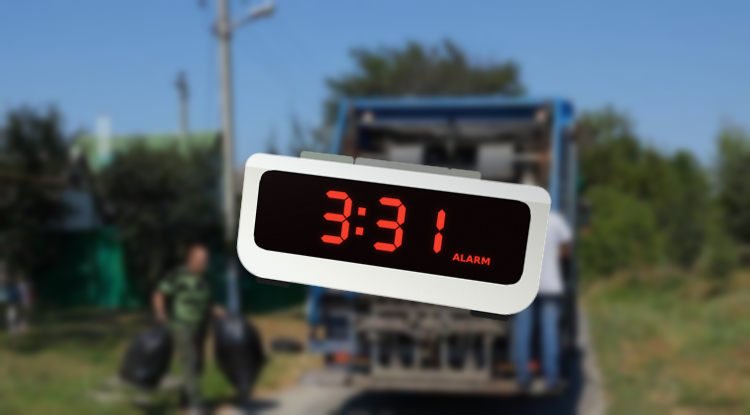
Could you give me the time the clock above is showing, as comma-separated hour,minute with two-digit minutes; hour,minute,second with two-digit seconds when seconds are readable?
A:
3,31
